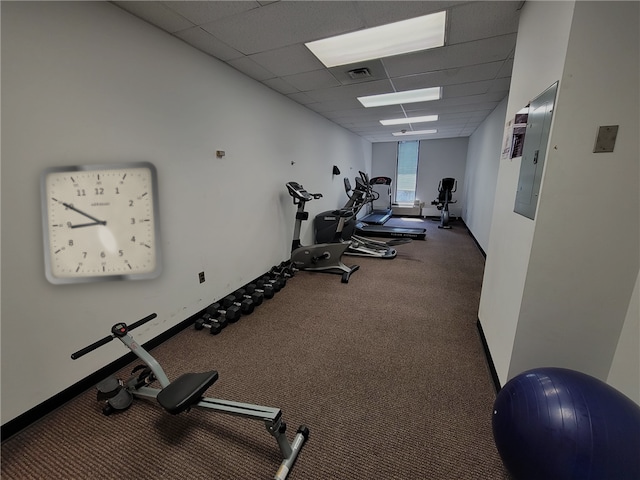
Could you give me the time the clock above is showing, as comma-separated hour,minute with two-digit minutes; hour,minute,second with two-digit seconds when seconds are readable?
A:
8,50
